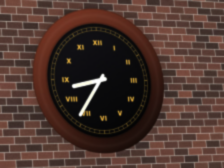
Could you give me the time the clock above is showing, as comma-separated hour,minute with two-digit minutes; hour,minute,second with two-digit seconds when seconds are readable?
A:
8,36
